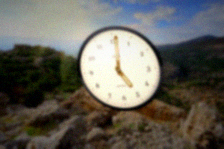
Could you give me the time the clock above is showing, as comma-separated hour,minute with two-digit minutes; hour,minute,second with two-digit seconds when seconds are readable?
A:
5,01
